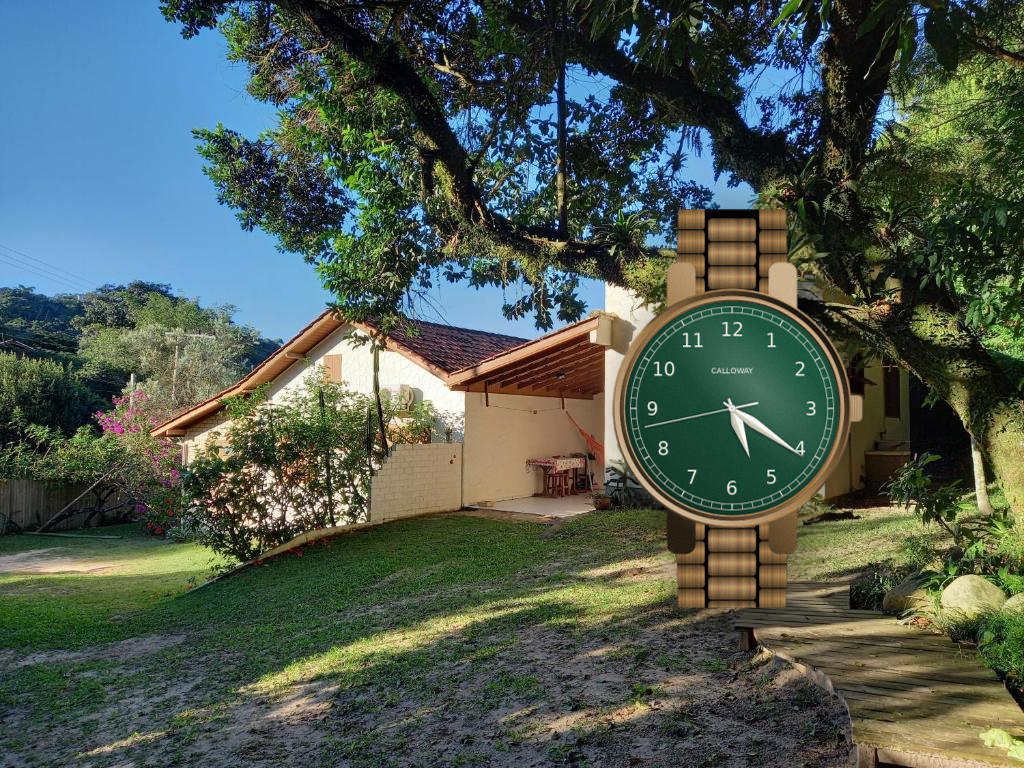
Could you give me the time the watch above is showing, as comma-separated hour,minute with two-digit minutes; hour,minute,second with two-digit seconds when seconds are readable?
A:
5,20,43
